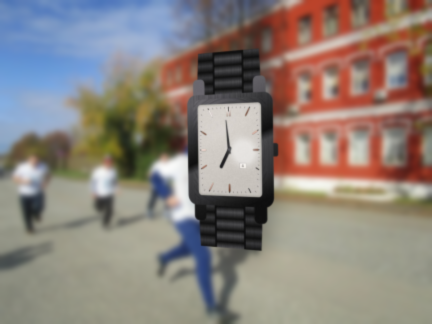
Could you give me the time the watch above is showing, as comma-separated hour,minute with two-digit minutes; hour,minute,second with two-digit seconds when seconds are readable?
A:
6,59
